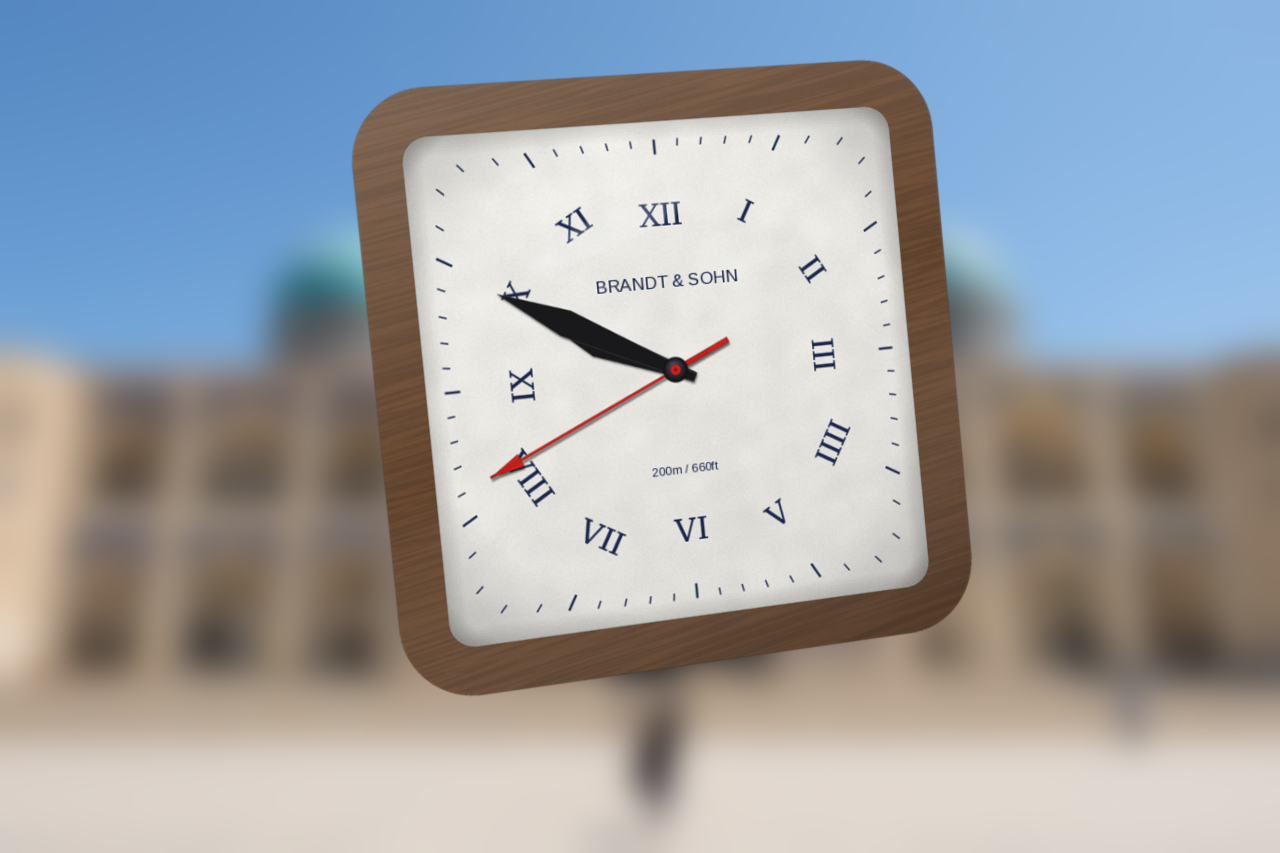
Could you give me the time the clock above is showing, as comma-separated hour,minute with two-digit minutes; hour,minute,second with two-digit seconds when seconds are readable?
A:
9,49,41
